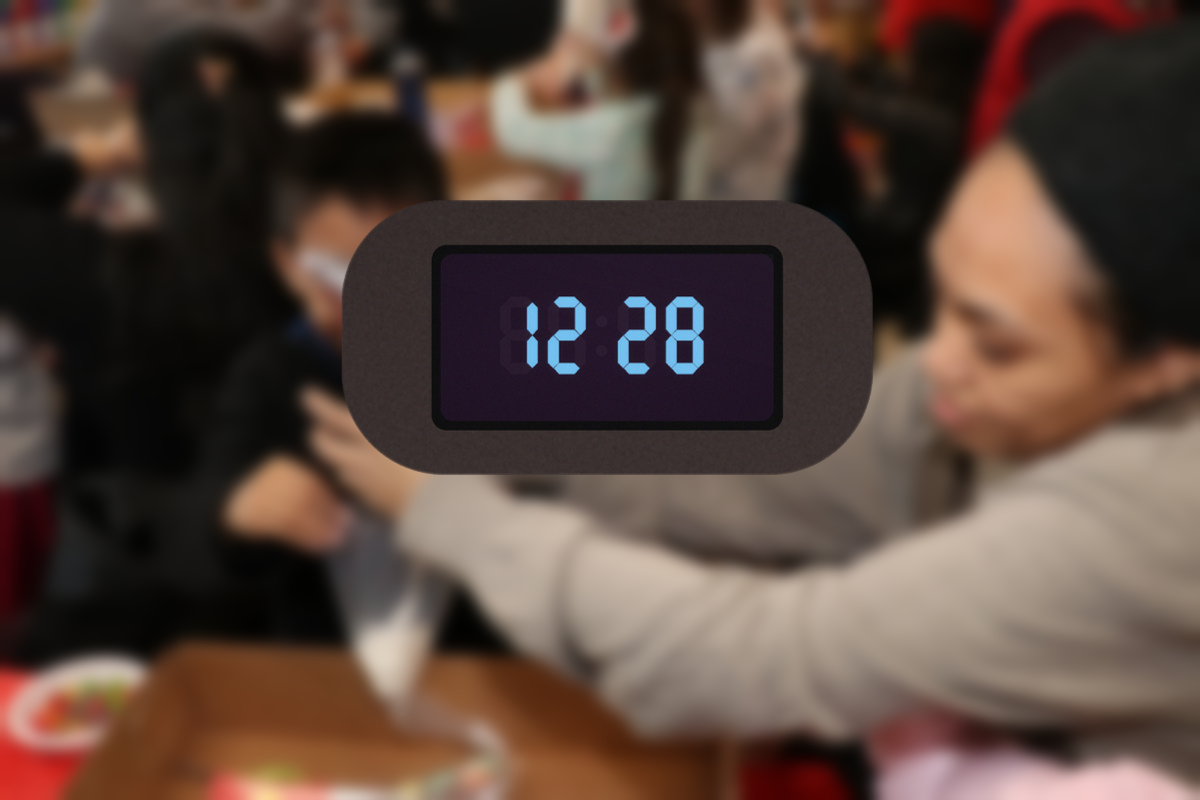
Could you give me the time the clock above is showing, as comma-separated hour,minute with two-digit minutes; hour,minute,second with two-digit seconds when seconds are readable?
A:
12,28
